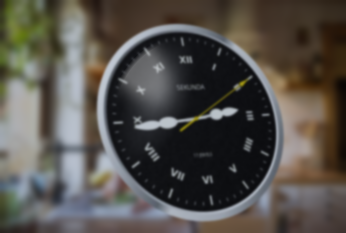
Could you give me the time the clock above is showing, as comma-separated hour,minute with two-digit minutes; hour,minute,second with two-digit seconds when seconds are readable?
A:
2,44,10
